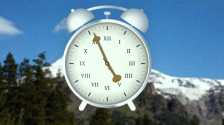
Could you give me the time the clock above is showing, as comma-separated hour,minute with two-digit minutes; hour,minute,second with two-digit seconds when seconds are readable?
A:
4,56
